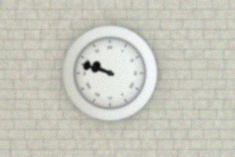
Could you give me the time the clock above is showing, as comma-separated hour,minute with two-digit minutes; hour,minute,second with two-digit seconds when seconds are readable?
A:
9,48
